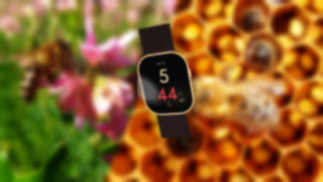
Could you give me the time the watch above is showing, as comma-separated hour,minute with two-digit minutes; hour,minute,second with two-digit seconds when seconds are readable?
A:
5,44
